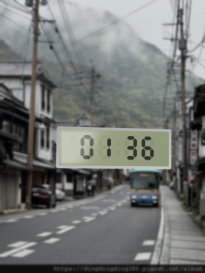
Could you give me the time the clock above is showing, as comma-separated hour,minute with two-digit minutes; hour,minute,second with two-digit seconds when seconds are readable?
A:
1,36
